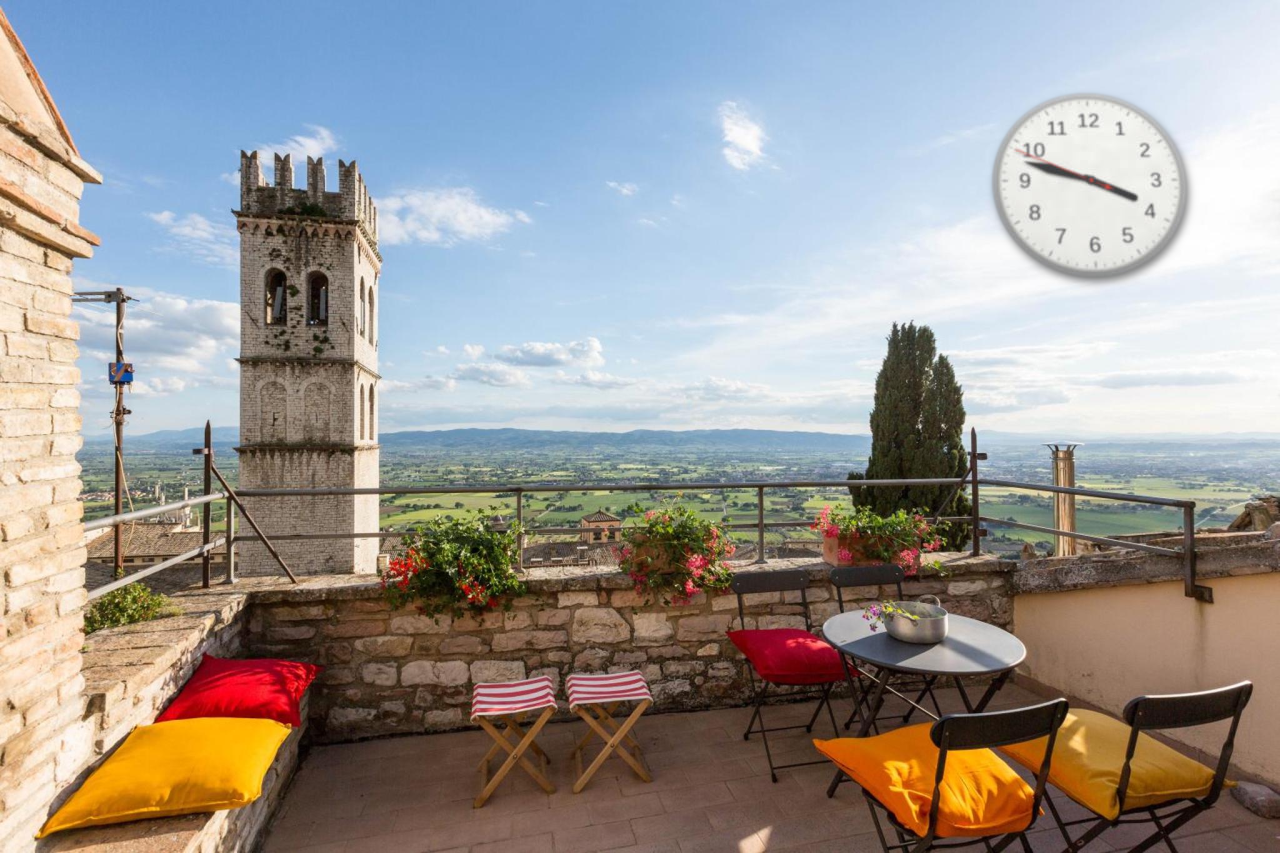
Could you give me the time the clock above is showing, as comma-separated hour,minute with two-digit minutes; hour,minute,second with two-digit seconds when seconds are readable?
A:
3,47,49
